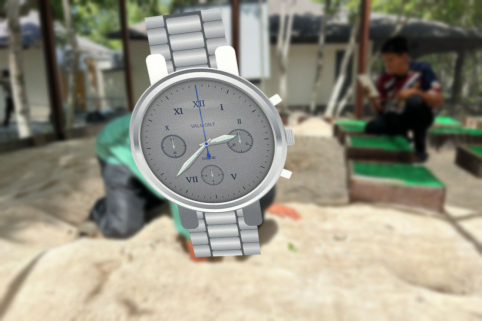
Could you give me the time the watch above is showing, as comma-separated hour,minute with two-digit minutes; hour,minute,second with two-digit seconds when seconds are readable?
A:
2,38
